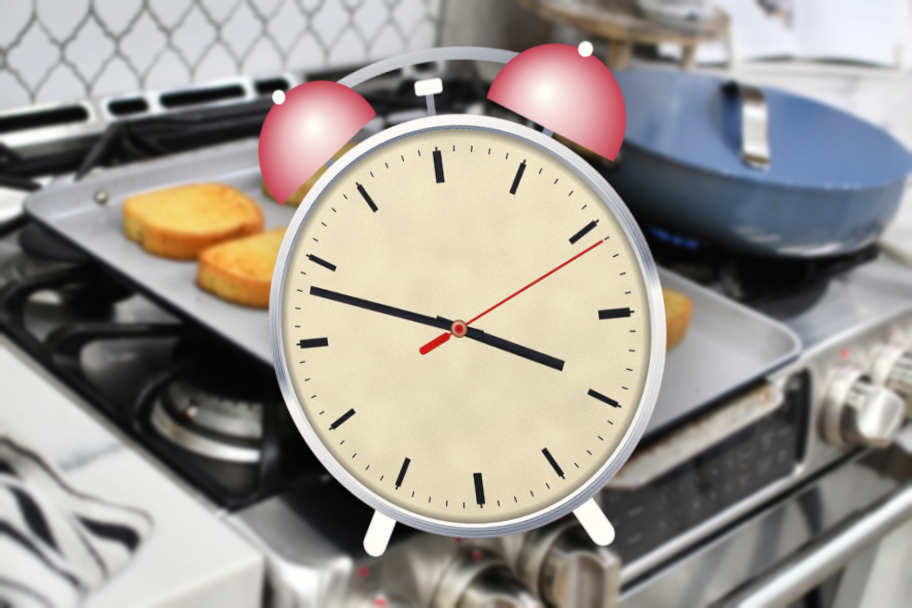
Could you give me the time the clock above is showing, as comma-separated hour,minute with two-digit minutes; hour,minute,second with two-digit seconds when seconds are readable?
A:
3,48,11
